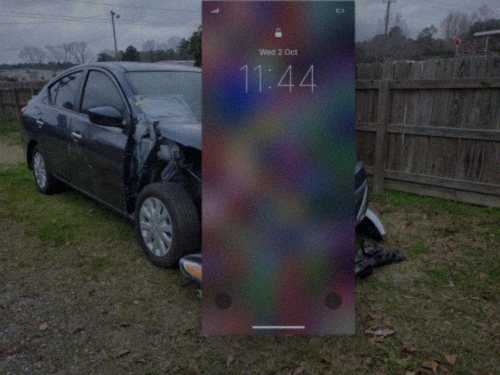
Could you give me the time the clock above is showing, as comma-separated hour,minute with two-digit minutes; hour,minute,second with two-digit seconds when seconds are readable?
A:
11,44
